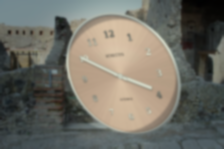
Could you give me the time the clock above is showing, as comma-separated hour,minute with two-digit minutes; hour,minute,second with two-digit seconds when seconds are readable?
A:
3,50
